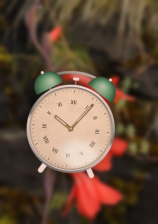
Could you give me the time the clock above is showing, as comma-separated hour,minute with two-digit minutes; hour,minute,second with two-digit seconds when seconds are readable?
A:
10,06
